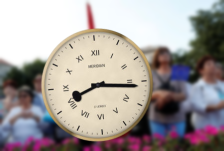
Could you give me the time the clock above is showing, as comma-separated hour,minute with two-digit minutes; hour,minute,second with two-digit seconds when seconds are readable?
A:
8,16
